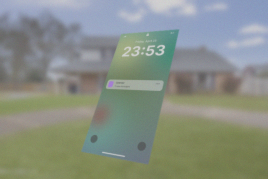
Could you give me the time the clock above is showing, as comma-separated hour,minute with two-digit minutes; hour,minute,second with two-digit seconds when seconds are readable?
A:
23,53
